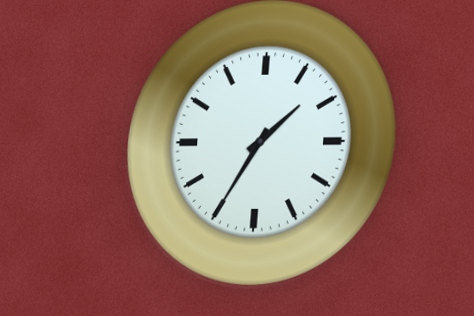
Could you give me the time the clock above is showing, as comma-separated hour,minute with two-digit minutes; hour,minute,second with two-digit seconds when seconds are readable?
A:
1,35
